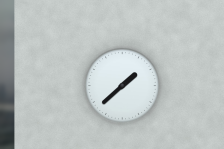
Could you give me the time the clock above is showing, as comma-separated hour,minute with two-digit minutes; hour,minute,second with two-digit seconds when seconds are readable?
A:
1,38
